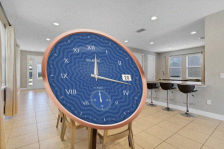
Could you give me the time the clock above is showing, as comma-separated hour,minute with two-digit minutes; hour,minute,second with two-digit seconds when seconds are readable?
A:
12,17
